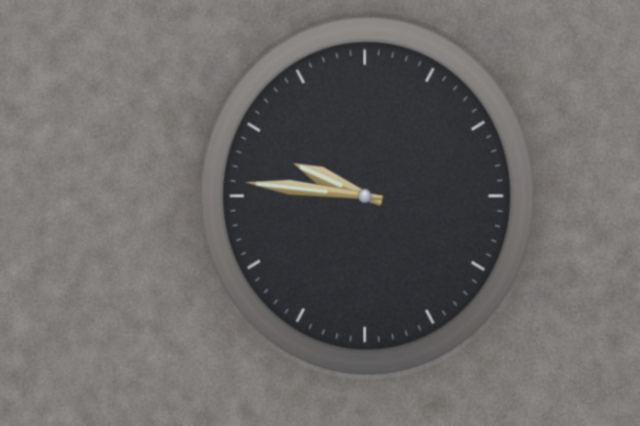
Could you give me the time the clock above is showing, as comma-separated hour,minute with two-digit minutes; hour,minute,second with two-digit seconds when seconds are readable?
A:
9,46
